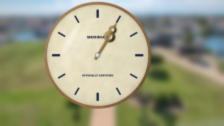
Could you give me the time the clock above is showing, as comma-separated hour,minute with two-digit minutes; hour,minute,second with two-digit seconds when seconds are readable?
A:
1,05
